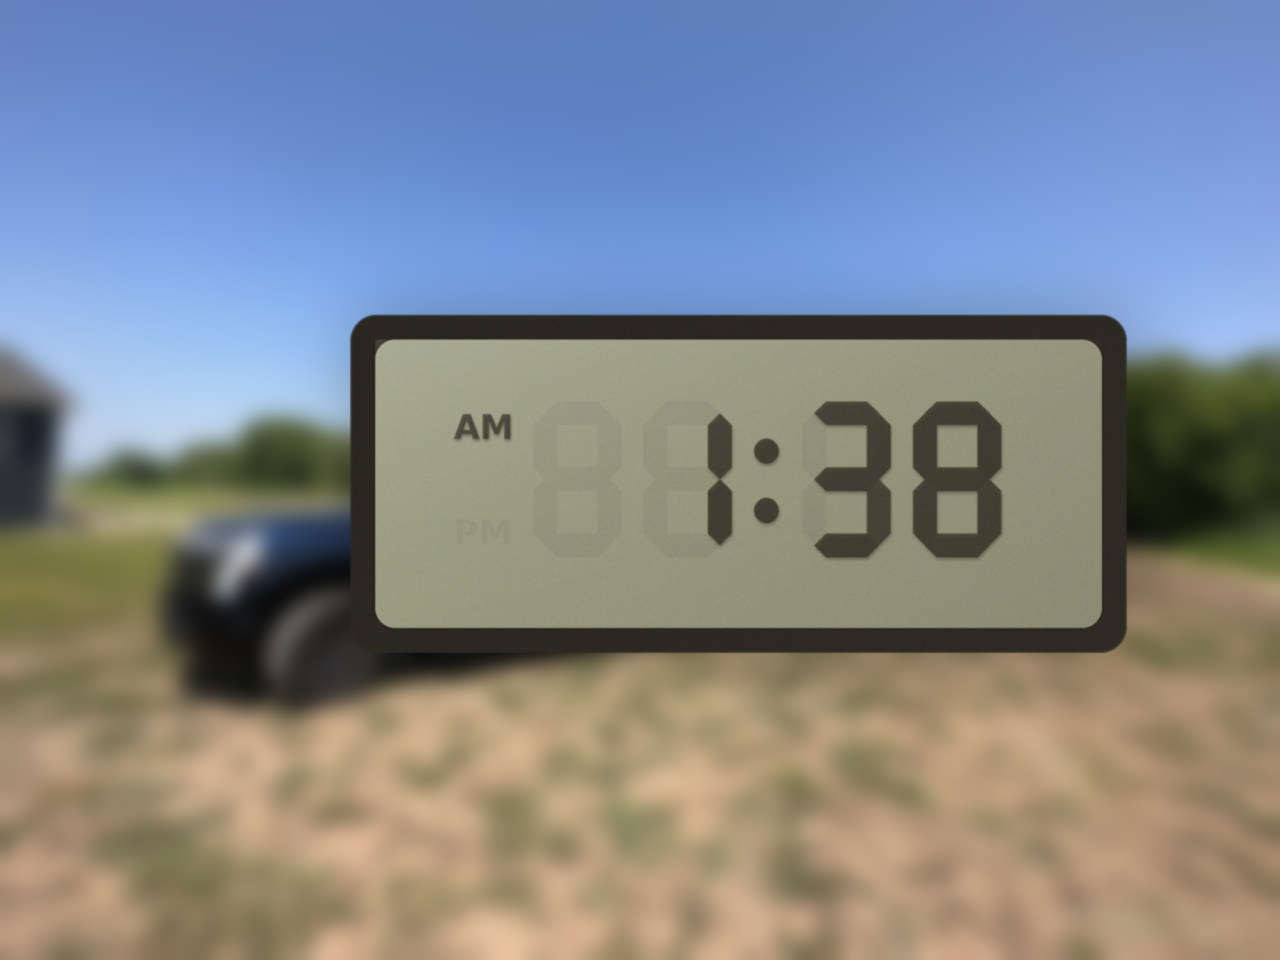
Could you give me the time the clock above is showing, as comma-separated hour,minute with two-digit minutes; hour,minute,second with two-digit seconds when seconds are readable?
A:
1,38
